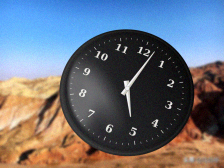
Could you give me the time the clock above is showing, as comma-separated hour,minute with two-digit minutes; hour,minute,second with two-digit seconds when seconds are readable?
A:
5,02
